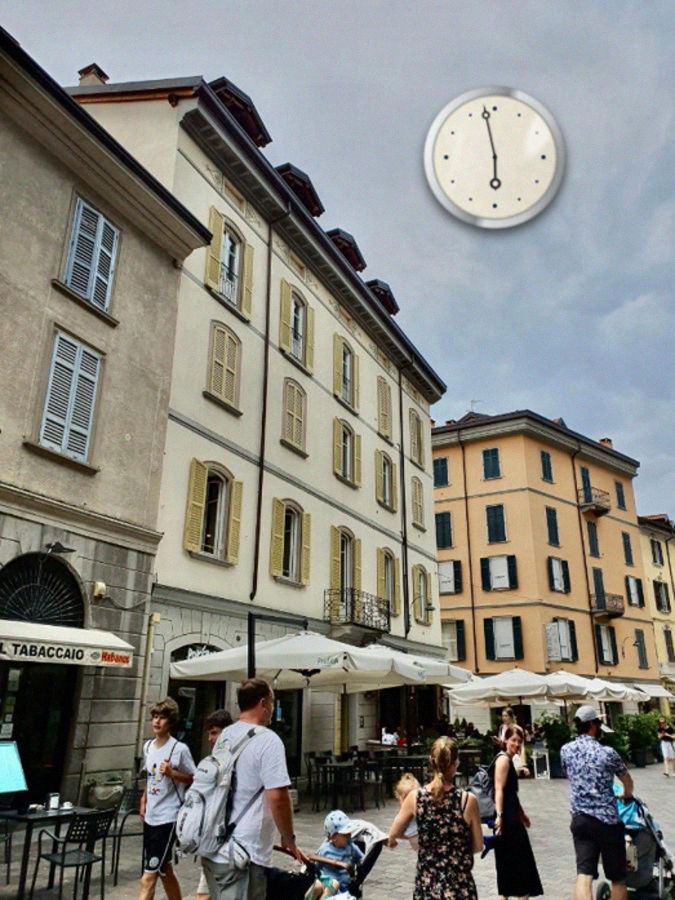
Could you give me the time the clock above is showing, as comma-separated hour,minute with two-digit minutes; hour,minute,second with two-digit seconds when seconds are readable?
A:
5,58
